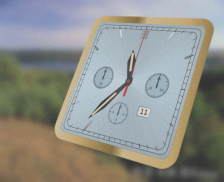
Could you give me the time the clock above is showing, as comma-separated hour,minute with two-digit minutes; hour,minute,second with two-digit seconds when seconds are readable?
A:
11,36
